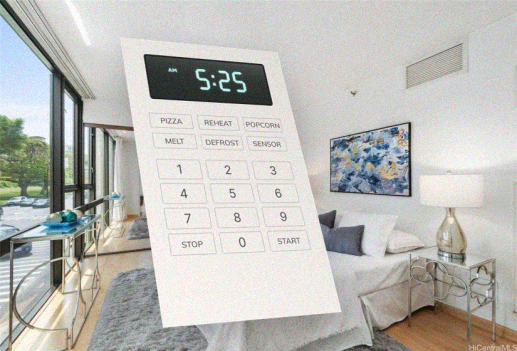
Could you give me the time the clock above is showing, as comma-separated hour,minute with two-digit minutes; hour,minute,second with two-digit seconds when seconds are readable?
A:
5,25
